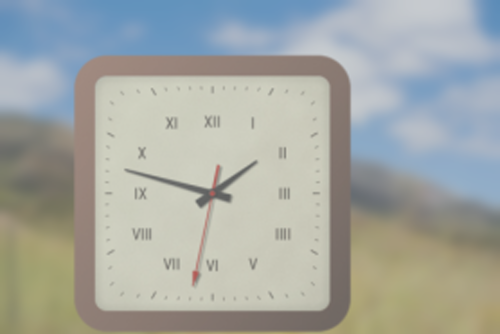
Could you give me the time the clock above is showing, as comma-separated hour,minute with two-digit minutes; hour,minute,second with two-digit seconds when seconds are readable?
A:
1,47,32
